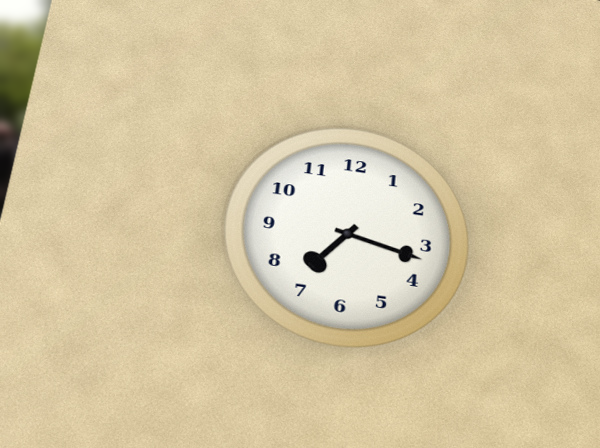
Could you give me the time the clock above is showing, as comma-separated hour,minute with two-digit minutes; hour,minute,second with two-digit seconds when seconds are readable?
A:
7,17
